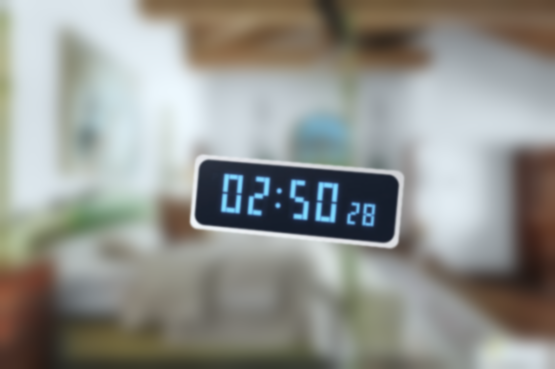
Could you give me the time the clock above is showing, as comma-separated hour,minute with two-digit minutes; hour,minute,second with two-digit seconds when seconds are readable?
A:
2,50,28
